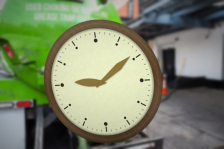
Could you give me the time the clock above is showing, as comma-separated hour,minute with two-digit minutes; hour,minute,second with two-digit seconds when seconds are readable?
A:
9,09
